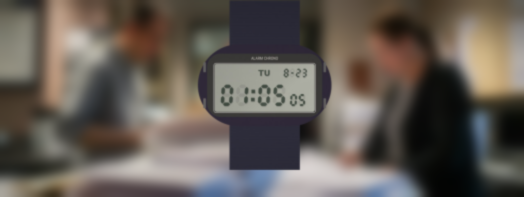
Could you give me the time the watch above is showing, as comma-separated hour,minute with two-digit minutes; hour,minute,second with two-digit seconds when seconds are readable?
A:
1,05,05
